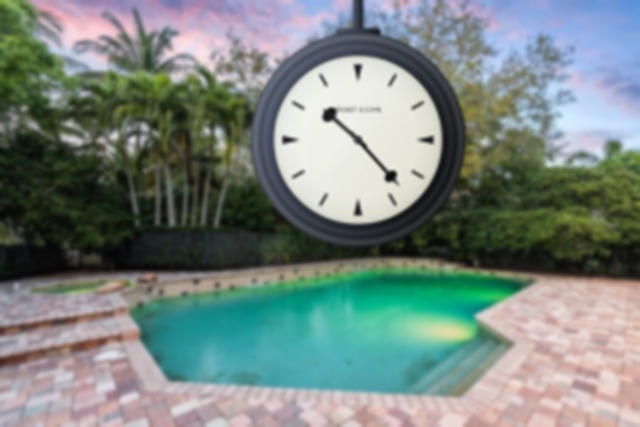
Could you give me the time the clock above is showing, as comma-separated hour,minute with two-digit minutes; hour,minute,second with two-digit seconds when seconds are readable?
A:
10,23
